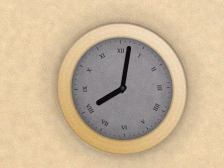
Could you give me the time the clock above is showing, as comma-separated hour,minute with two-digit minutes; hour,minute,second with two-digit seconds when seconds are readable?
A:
8,02
